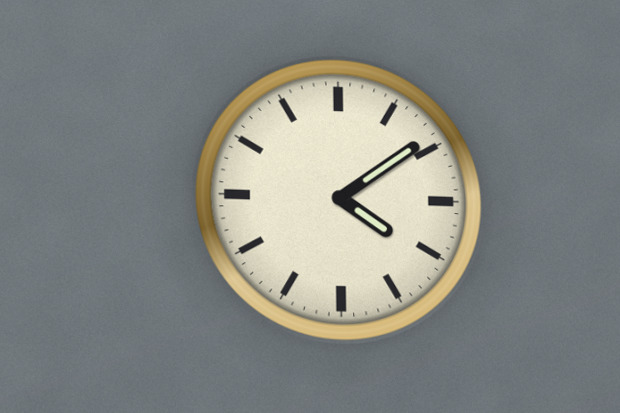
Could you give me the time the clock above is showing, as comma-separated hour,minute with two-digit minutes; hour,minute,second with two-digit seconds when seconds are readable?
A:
4,09
